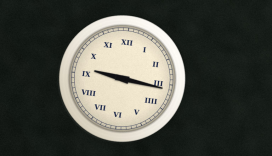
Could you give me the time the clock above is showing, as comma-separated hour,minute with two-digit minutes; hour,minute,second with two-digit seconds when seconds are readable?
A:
9,16
